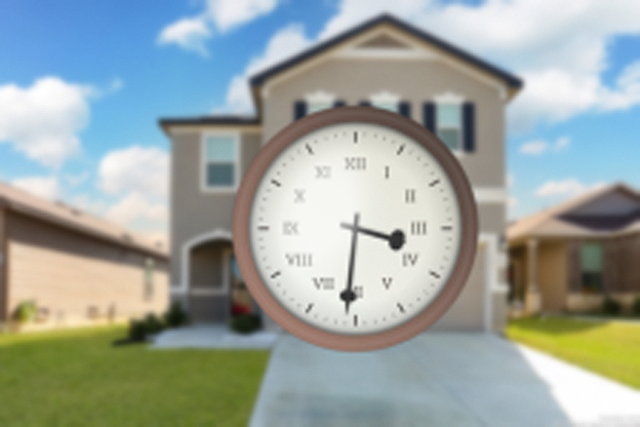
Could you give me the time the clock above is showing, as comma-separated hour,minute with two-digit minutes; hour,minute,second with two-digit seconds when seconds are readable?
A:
3,31
